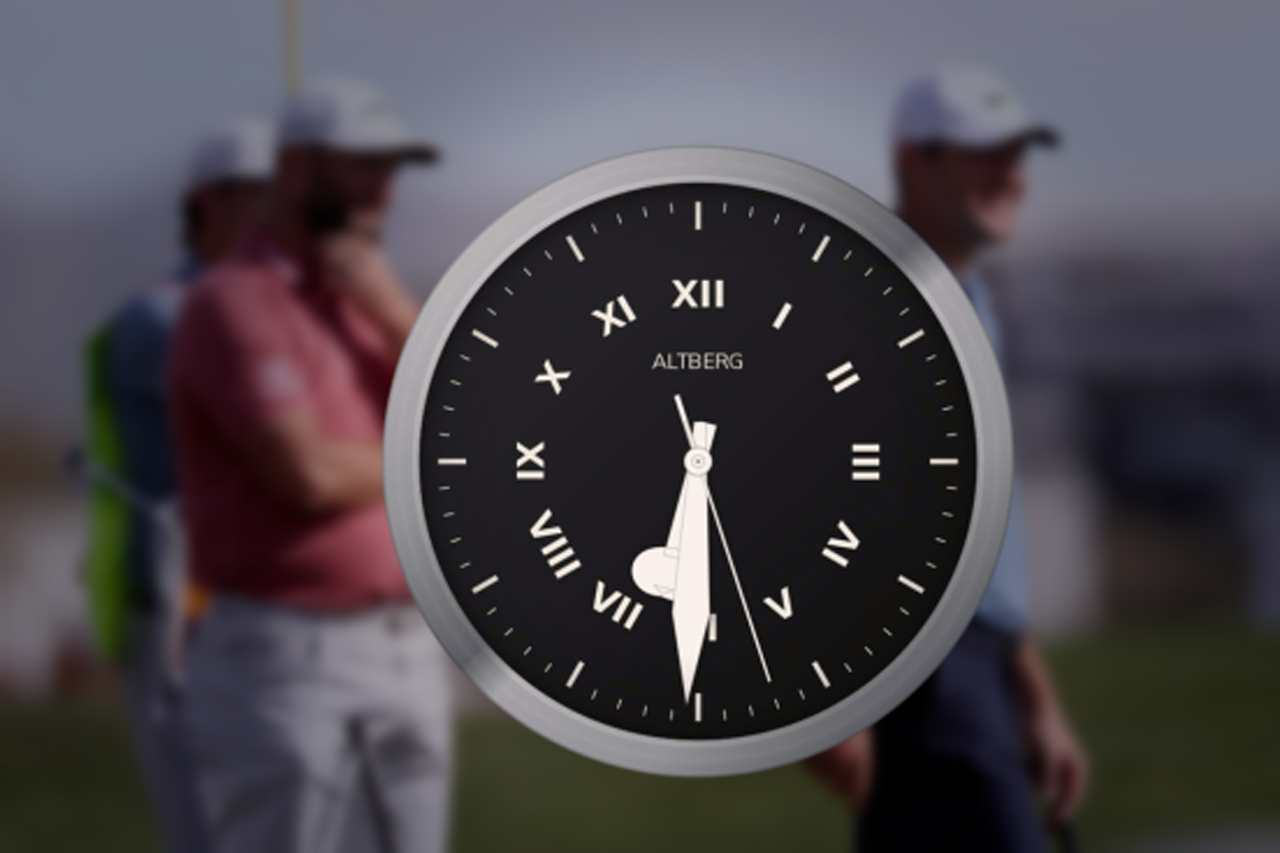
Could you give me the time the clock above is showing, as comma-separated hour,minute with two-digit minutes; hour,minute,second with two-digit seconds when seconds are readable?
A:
6,30,27
